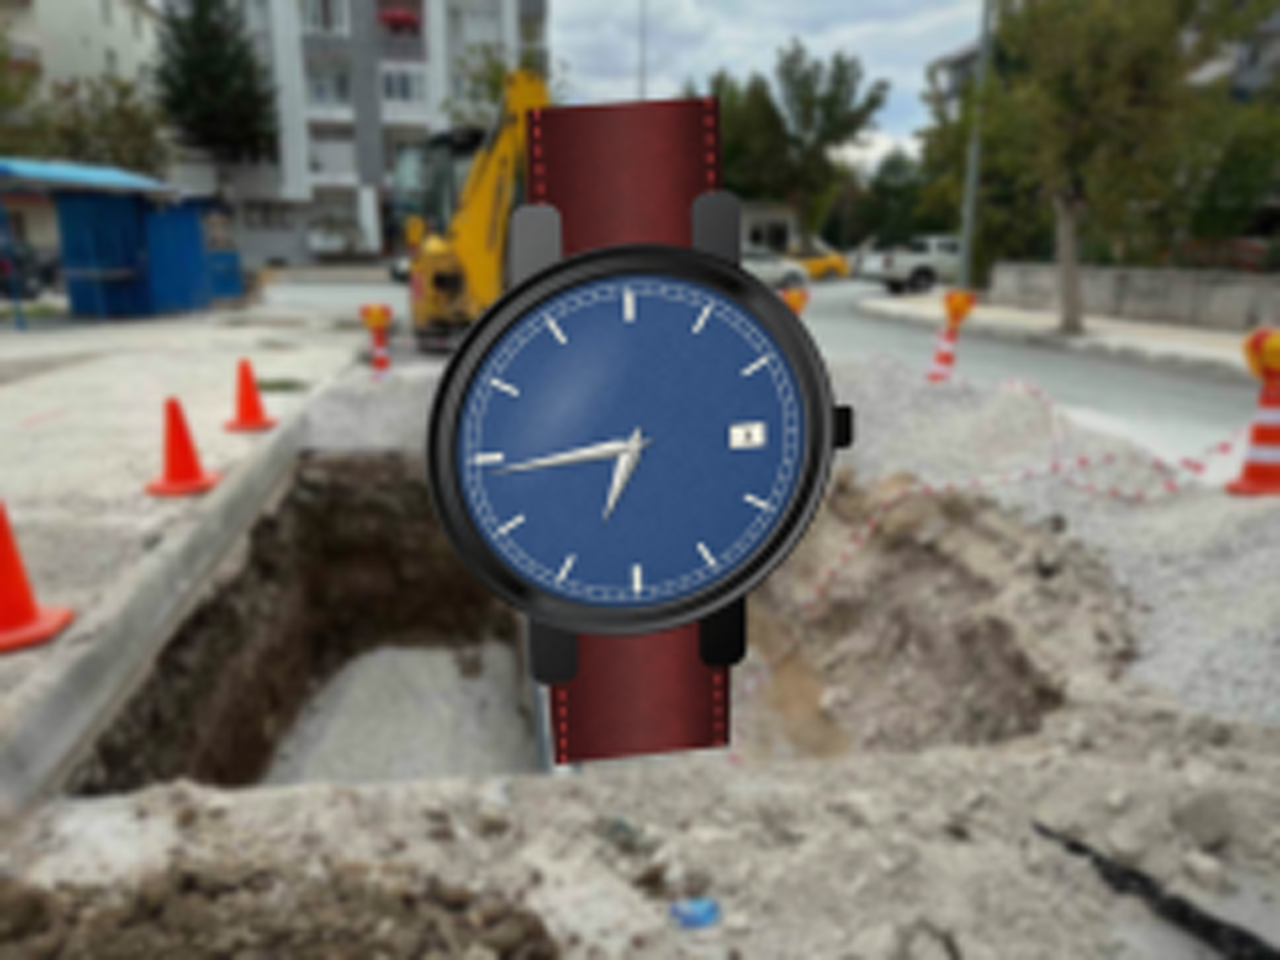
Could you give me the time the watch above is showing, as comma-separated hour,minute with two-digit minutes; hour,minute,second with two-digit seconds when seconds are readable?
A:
6,44
